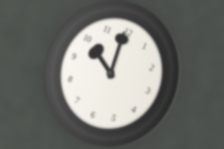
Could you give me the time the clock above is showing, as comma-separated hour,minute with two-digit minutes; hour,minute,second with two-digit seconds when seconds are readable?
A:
9,59
